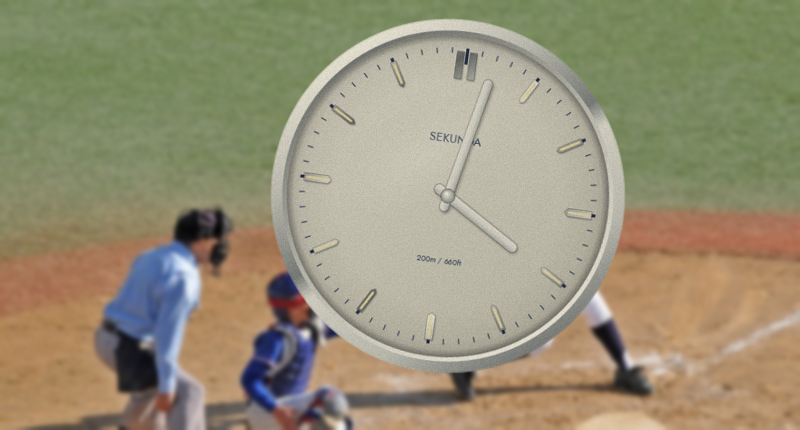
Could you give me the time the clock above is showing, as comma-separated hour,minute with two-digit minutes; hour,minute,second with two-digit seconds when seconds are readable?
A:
4,02
